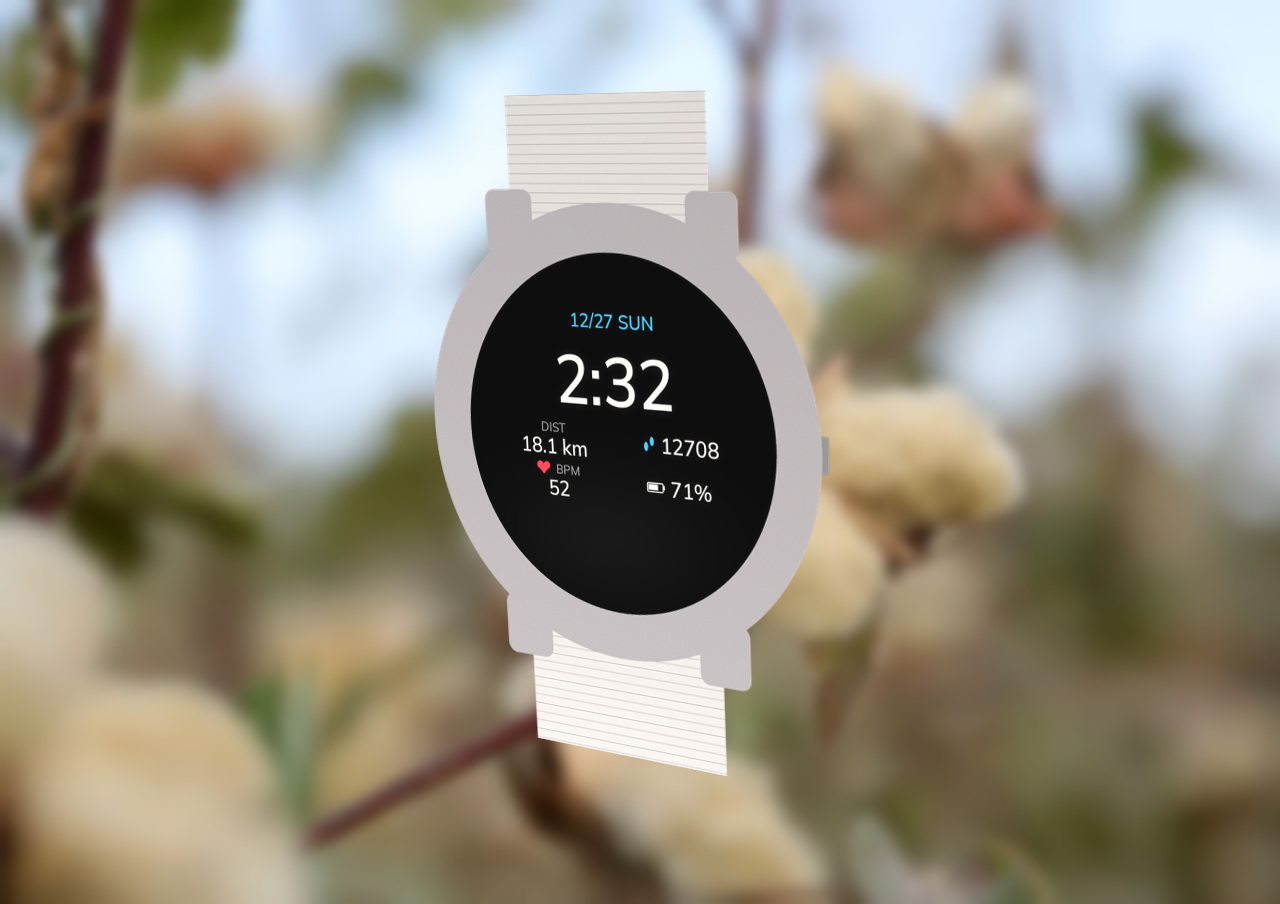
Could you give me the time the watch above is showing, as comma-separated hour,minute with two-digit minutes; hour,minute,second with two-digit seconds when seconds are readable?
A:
2,32
